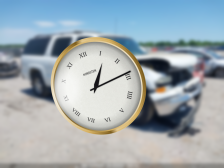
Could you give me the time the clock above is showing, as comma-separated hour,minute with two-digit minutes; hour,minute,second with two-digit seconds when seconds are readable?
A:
1,14
